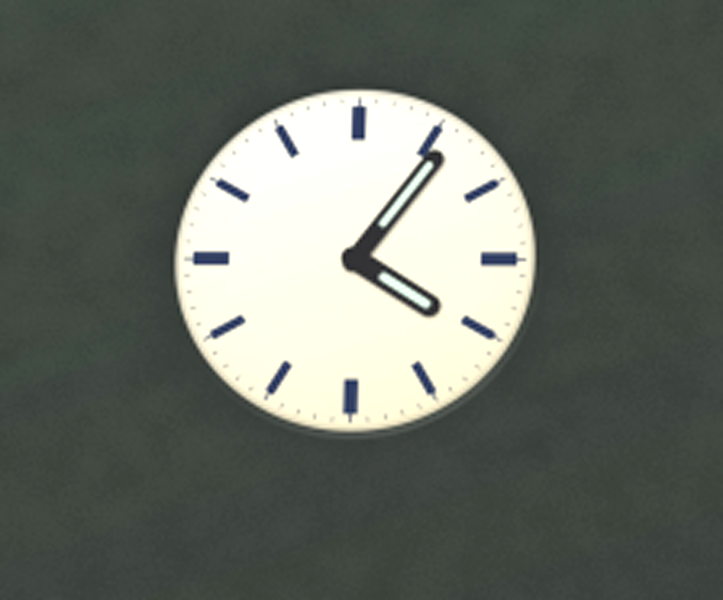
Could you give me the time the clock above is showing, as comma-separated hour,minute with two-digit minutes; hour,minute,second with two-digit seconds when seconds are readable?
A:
4,06
